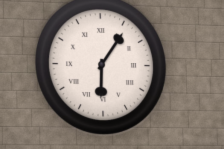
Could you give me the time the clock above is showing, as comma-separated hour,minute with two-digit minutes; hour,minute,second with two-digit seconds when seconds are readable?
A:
6,06
